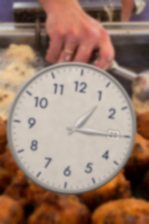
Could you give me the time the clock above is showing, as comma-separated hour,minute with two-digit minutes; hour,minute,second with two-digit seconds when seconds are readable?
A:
1,15
